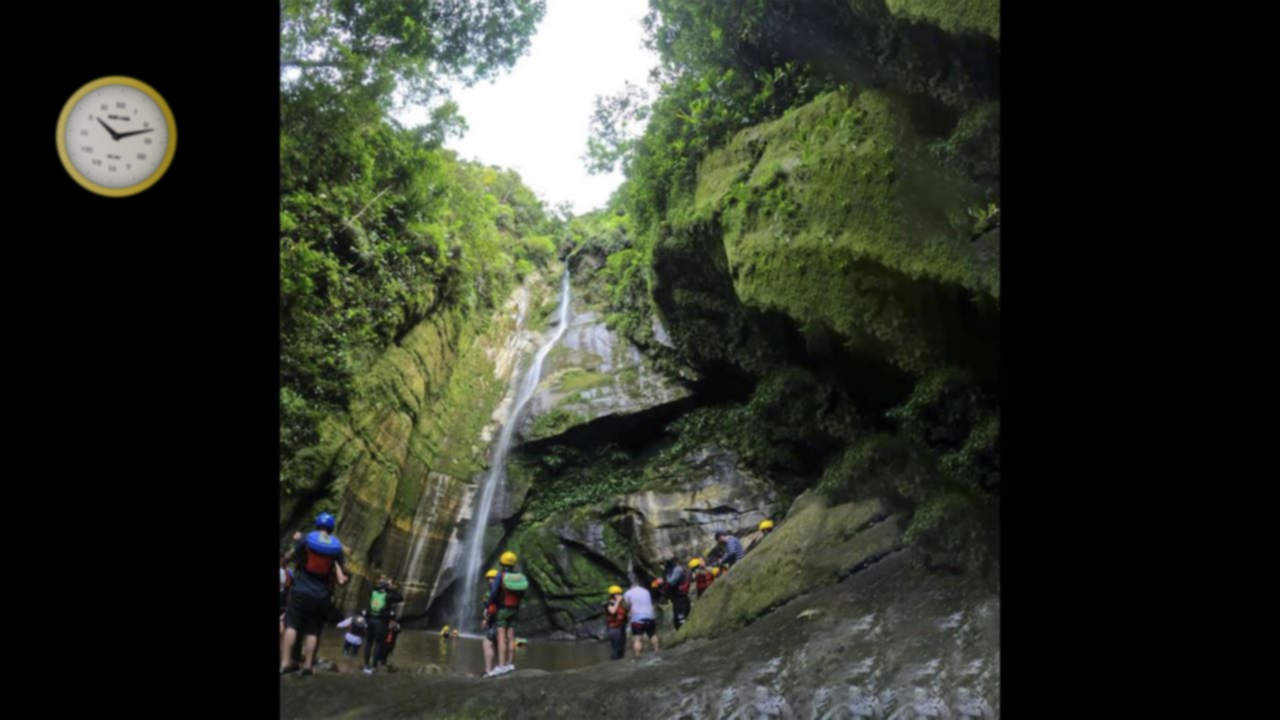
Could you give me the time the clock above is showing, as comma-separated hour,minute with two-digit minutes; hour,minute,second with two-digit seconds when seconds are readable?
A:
10,12
